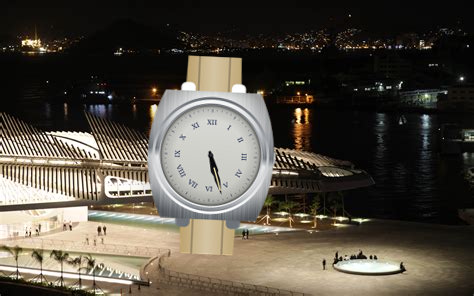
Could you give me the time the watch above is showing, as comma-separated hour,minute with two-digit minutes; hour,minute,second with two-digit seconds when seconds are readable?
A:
5,27
